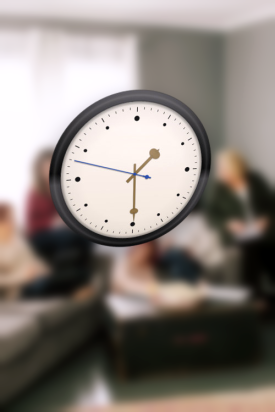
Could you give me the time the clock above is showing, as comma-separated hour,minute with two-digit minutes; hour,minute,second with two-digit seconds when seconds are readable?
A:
1,29,48
